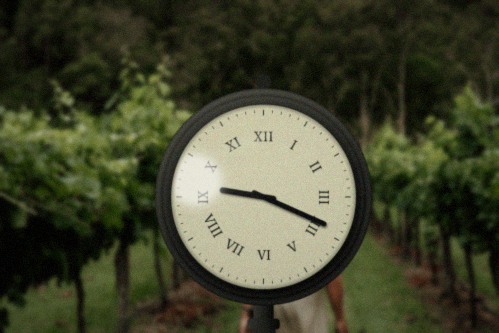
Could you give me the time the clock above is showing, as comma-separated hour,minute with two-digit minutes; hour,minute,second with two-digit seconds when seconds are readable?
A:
9,19
